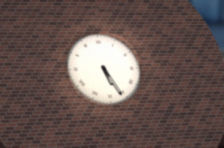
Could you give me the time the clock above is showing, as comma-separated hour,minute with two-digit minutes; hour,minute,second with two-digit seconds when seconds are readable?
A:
5,26
